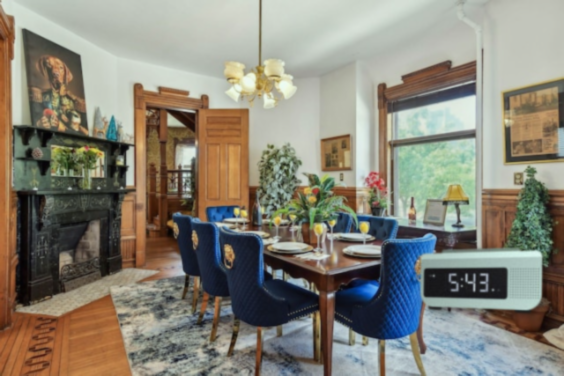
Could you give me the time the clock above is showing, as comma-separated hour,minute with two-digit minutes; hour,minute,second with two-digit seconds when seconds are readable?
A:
5,43
